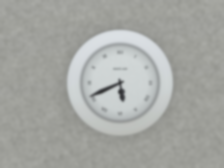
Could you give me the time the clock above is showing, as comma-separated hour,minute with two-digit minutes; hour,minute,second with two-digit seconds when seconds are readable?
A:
5,41
